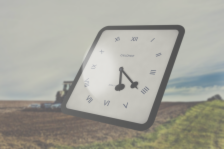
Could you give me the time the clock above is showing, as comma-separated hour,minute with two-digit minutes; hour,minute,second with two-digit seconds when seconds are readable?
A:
5,21
